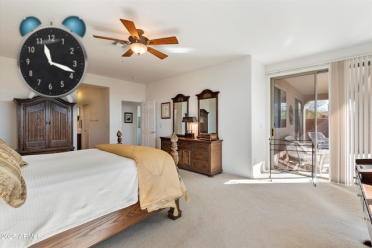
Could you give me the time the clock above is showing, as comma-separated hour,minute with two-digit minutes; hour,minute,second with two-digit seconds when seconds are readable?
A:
11,18
